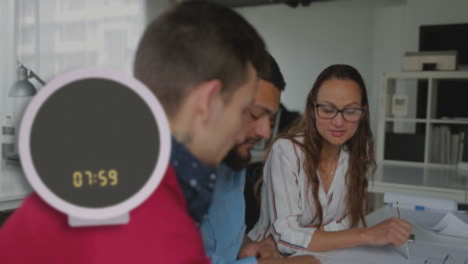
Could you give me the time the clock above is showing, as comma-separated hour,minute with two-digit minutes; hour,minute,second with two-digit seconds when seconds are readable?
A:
7,59
